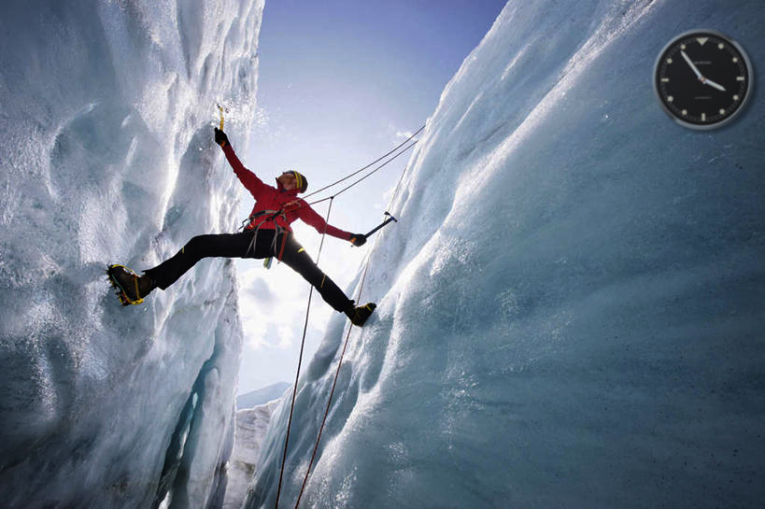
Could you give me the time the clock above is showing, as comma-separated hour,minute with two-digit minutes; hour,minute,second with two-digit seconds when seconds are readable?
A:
3,54
